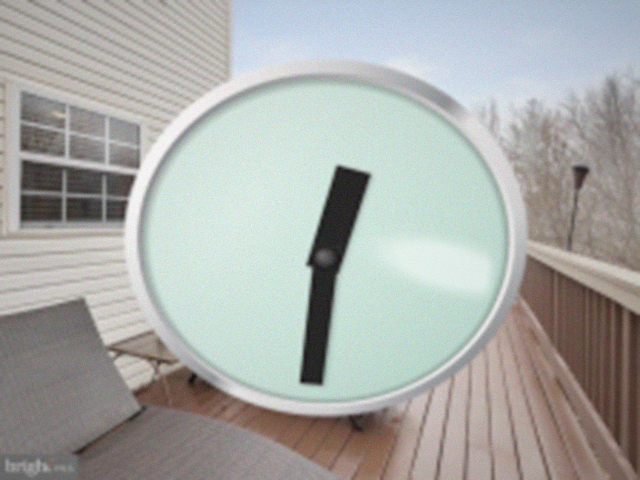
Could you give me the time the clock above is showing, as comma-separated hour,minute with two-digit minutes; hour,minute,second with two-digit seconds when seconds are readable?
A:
12,31
